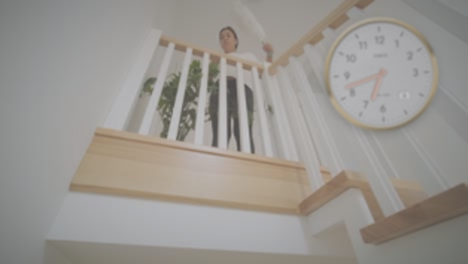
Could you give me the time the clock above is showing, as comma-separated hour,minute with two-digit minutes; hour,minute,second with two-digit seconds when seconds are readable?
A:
6,42
